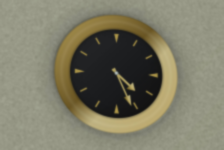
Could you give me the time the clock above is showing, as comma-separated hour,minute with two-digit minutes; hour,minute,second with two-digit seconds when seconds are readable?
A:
4,26
